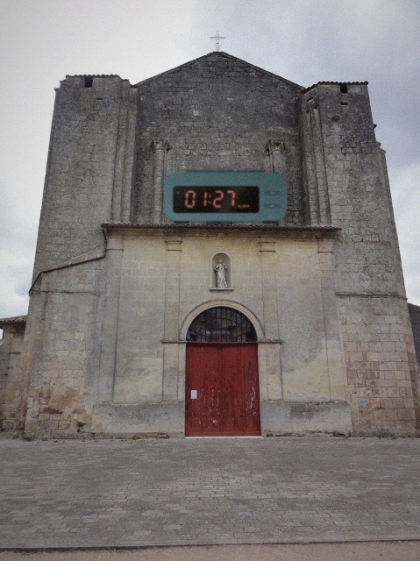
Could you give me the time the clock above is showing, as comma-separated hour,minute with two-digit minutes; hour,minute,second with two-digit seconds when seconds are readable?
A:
1,27
